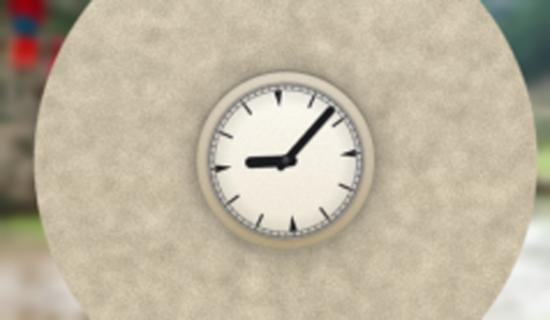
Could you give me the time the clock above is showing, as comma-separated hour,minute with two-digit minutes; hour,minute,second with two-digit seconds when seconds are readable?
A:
9,08
